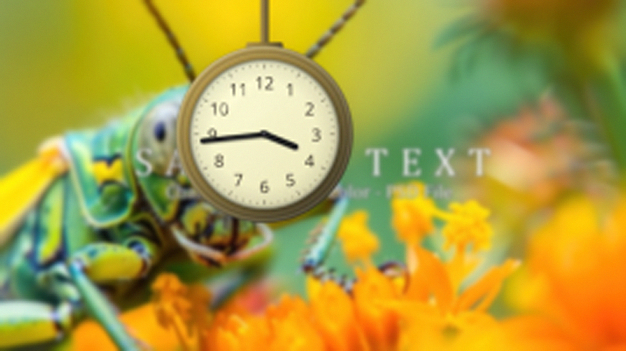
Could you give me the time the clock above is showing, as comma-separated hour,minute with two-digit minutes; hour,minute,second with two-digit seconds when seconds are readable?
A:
3,44
